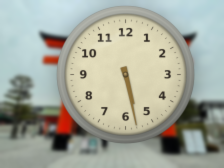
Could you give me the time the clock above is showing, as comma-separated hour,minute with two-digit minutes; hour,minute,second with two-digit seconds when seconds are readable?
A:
5,28
